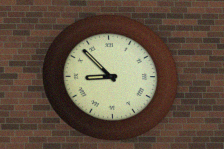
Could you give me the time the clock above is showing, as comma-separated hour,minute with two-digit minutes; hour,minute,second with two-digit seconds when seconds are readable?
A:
8,53
